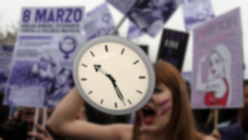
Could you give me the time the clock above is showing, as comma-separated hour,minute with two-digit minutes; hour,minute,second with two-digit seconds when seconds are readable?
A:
10,27
